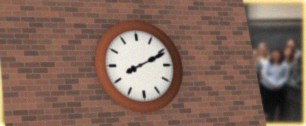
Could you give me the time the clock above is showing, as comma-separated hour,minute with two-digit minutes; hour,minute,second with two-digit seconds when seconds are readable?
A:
8,11
